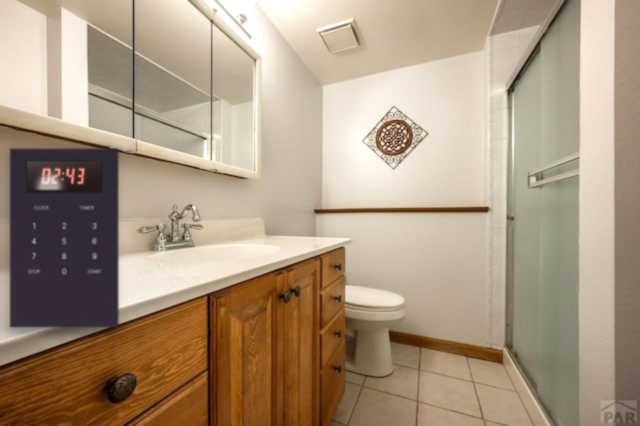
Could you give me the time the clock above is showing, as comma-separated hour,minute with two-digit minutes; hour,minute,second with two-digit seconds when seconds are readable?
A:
2,43
